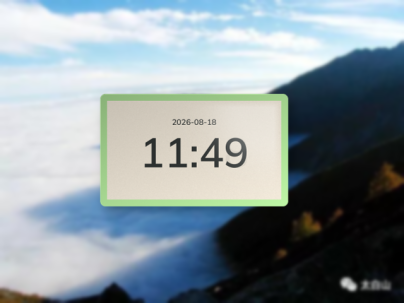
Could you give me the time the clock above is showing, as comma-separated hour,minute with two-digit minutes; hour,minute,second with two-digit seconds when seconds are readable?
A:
11,49
